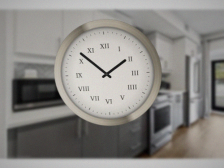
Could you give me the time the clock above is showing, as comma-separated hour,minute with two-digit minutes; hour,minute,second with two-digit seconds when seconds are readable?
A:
1,52
